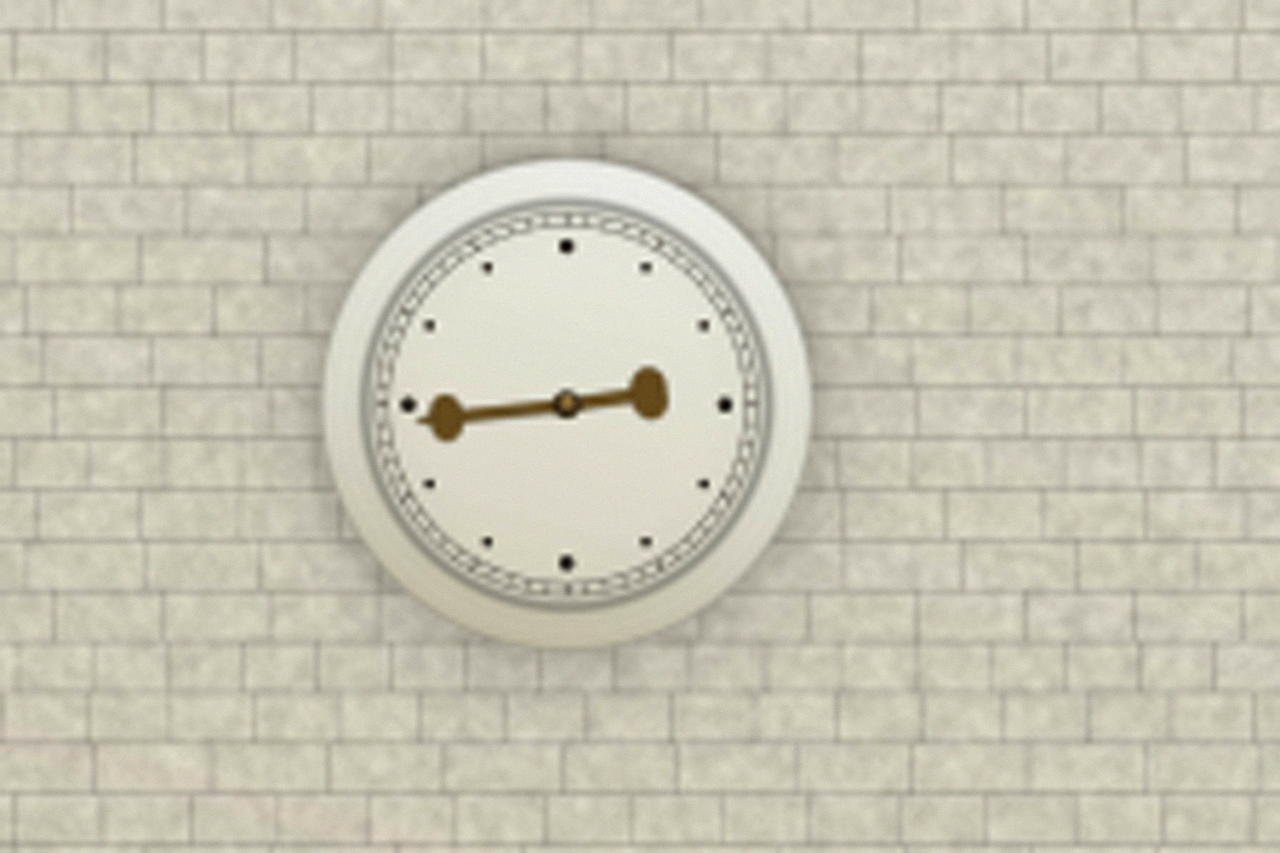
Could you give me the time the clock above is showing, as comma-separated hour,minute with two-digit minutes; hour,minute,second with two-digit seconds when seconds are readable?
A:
2,44
